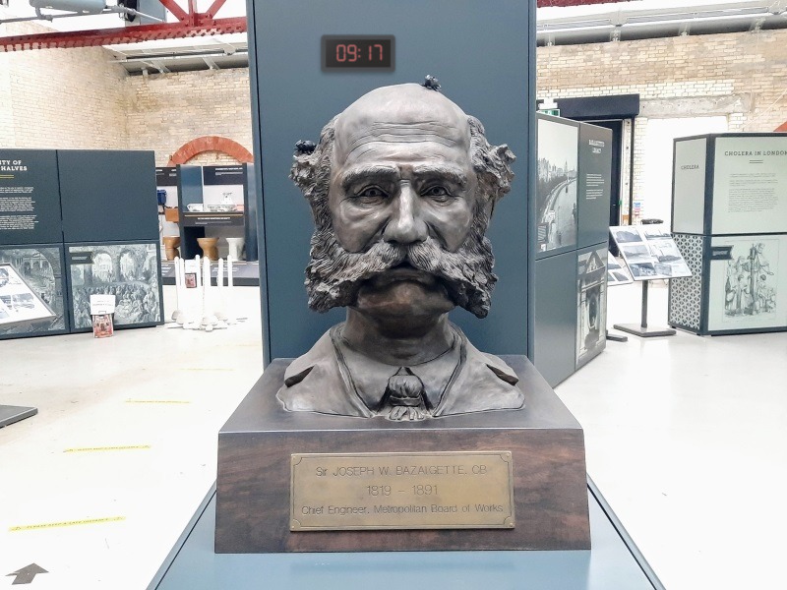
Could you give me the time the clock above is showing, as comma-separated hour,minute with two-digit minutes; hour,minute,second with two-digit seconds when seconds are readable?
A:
9,17
